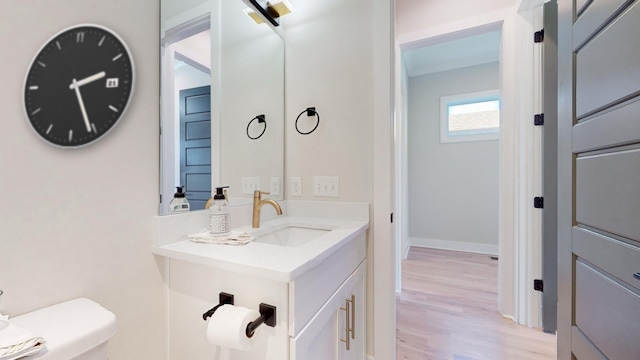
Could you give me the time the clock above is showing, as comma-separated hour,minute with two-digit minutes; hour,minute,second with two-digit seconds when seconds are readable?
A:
2,26
